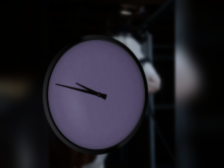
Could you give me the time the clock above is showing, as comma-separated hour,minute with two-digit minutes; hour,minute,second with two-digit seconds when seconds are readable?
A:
9,47
